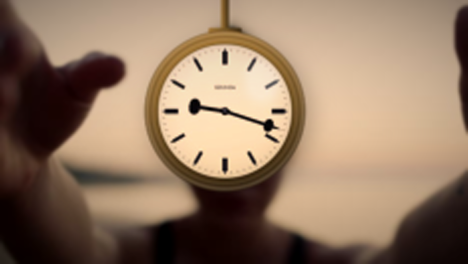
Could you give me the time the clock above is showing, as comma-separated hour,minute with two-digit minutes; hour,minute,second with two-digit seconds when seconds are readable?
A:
9,18
